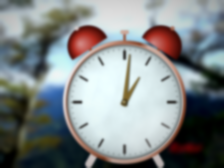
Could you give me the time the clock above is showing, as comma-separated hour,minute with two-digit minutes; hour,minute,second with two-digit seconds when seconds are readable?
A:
1,01
